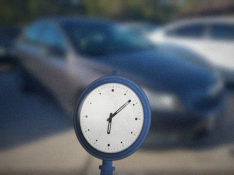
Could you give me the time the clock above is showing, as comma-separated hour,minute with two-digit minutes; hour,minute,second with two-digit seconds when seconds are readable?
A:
6,08
